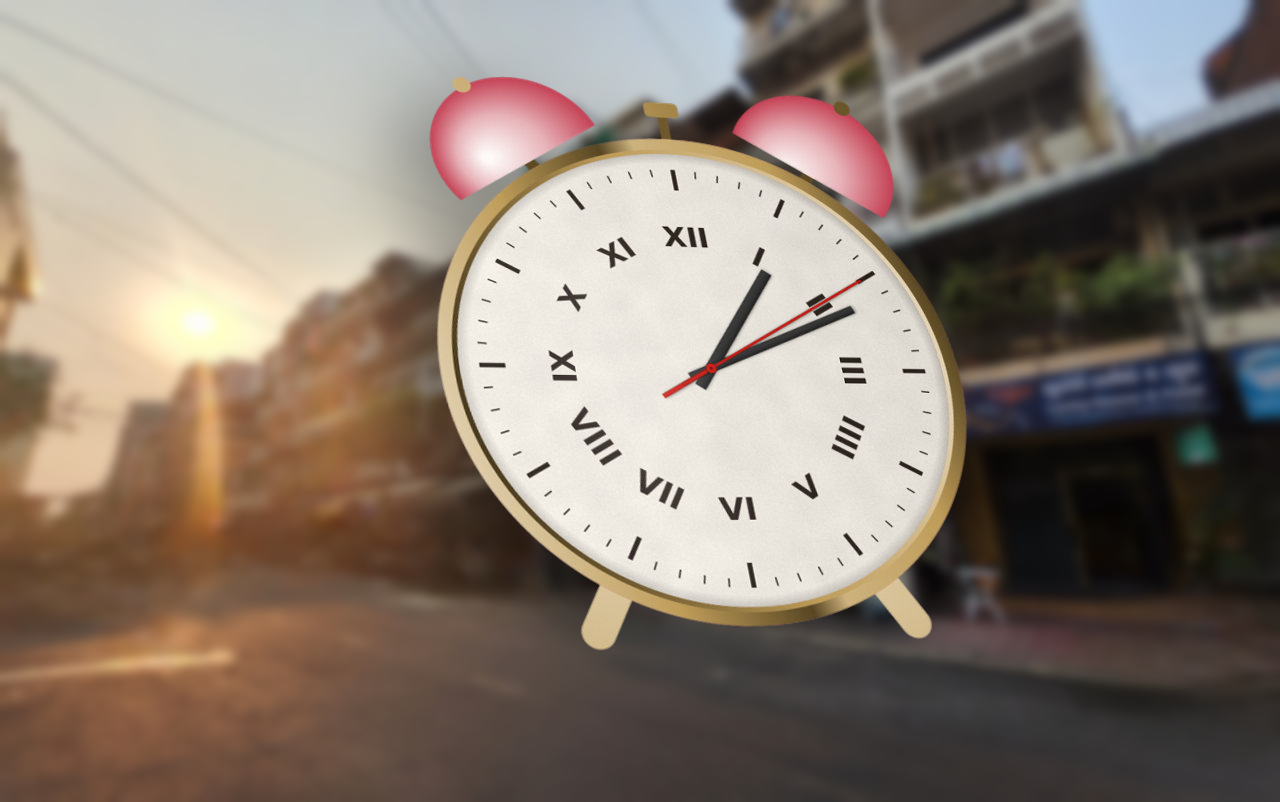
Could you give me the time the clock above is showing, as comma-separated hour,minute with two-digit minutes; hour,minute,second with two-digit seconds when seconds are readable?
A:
1,11,10
